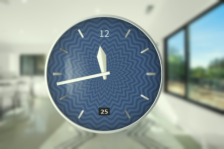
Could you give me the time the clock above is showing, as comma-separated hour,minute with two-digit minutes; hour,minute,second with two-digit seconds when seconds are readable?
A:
11,43
